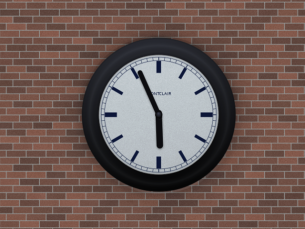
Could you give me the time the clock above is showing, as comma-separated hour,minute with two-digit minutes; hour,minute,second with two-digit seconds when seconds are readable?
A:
5,56
